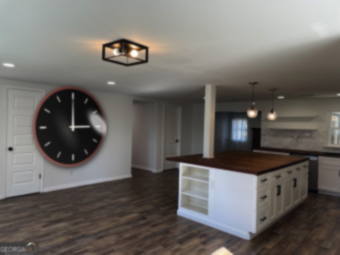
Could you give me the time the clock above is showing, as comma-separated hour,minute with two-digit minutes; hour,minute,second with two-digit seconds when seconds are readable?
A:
3,00
